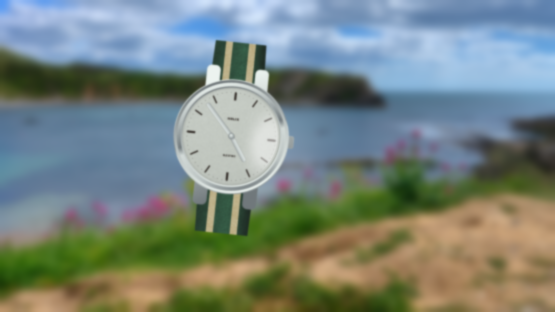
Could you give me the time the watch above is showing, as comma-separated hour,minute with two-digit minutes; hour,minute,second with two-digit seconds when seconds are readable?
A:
4,53
